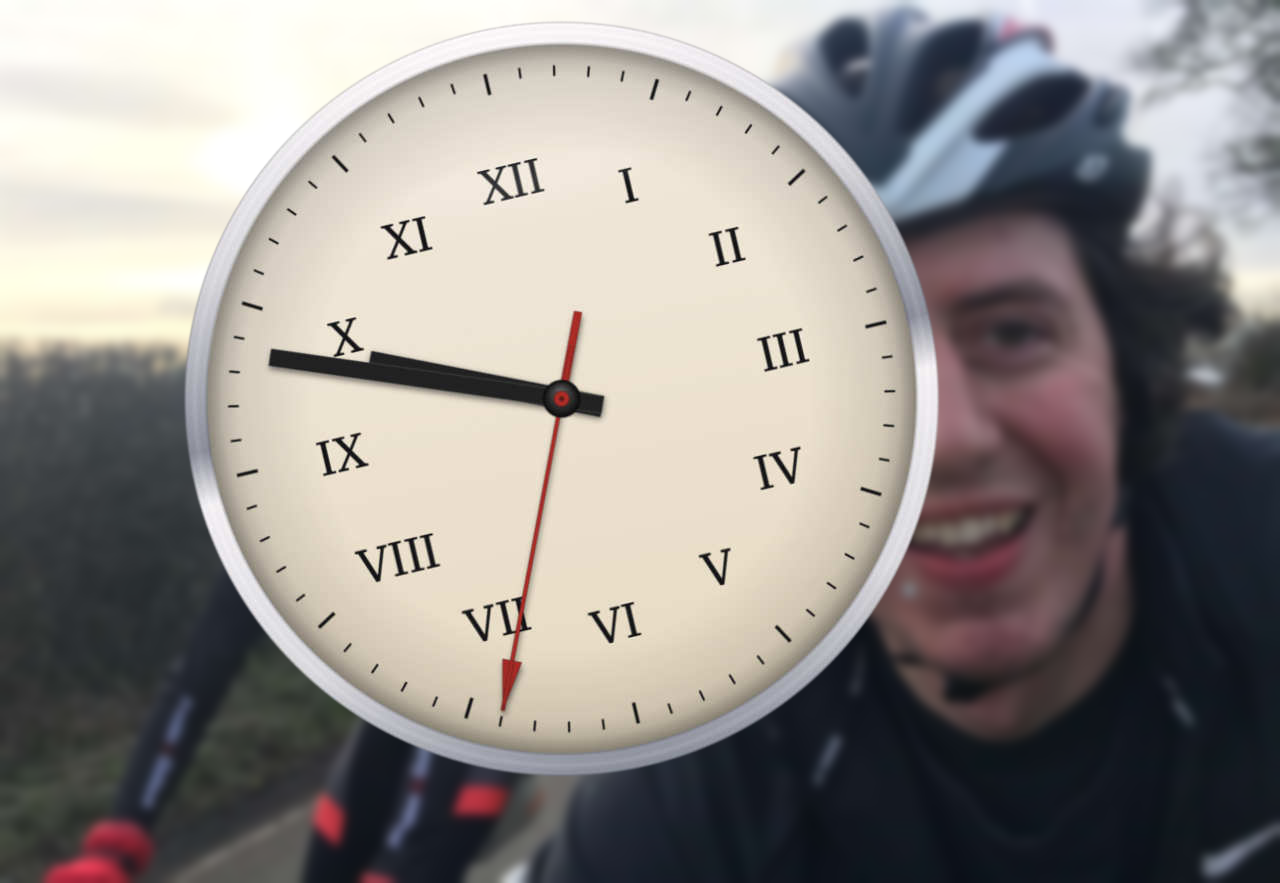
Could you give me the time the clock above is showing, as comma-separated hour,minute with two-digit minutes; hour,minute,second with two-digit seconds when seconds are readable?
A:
9,48,34
